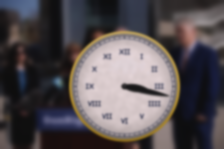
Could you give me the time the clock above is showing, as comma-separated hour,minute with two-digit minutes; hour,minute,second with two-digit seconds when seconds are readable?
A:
3,17
